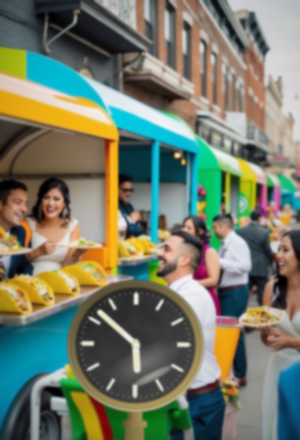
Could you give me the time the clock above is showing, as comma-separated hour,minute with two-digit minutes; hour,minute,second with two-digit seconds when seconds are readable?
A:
5,52
